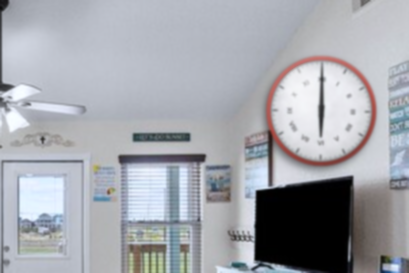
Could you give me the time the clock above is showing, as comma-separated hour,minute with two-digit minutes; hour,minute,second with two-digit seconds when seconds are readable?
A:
6,00
